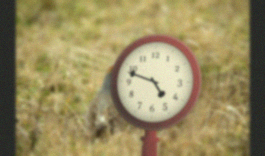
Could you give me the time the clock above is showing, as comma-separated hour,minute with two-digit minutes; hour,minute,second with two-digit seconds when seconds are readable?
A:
4,48
